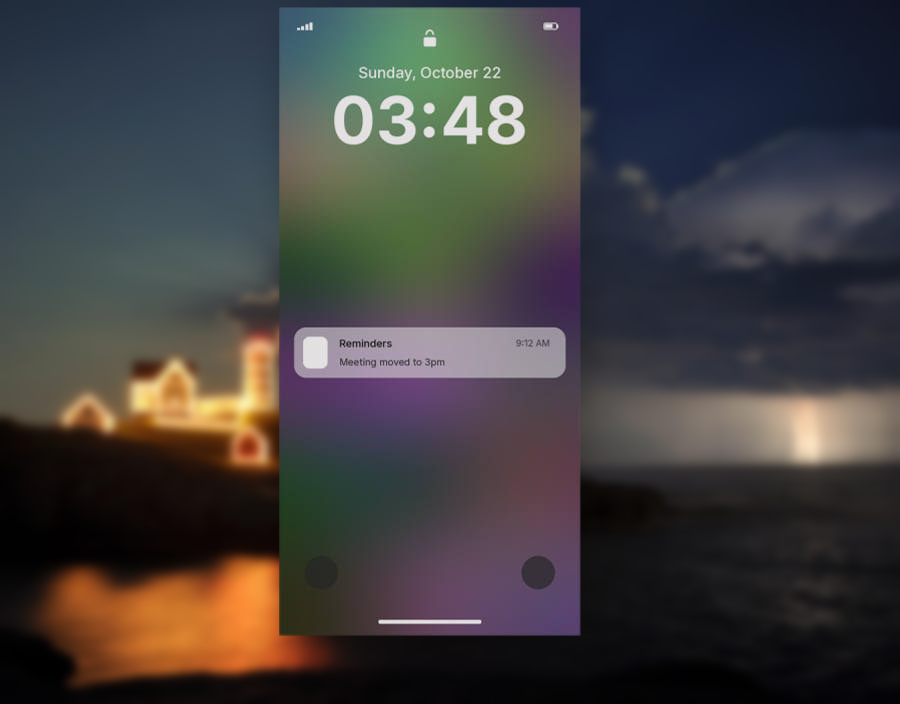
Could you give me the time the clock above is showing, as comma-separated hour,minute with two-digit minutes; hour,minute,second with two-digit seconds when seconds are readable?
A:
3,48
